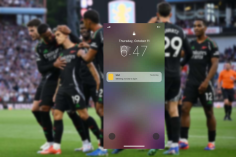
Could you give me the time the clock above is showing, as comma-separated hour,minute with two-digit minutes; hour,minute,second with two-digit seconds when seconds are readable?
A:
6,47
